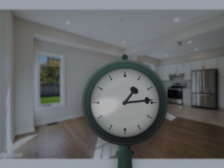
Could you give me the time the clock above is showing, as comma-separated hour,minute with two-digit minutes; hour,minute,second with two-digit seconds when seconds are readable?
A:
1,14
